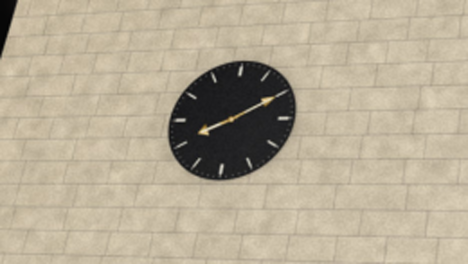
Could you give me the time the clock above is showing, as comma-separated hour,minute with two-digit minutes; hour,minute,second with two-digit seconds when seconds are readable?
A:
8,10
